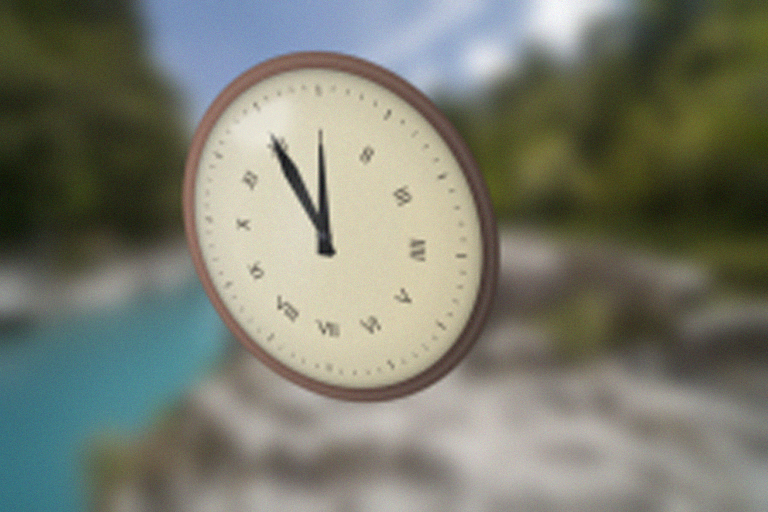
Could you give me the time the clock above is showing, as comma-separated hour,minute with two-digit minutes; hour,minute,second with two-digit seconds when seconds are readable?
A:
1,00
